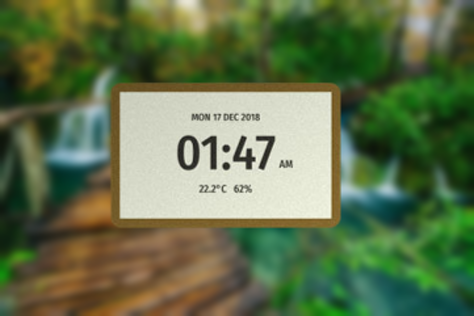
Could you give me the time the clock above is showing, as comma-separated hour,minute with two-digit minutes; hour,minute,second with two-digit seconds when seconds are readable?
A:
1,47
